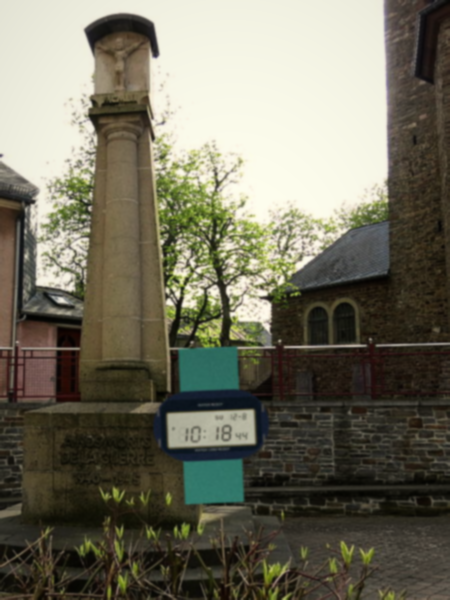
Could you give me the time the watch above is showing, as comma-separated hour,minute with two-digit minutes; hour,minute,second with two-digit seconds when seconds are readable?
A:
10,18
